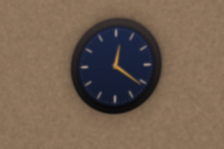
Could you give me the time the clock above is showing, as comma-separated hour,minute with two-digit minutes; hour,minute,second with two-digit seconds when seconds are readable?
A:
12,21
